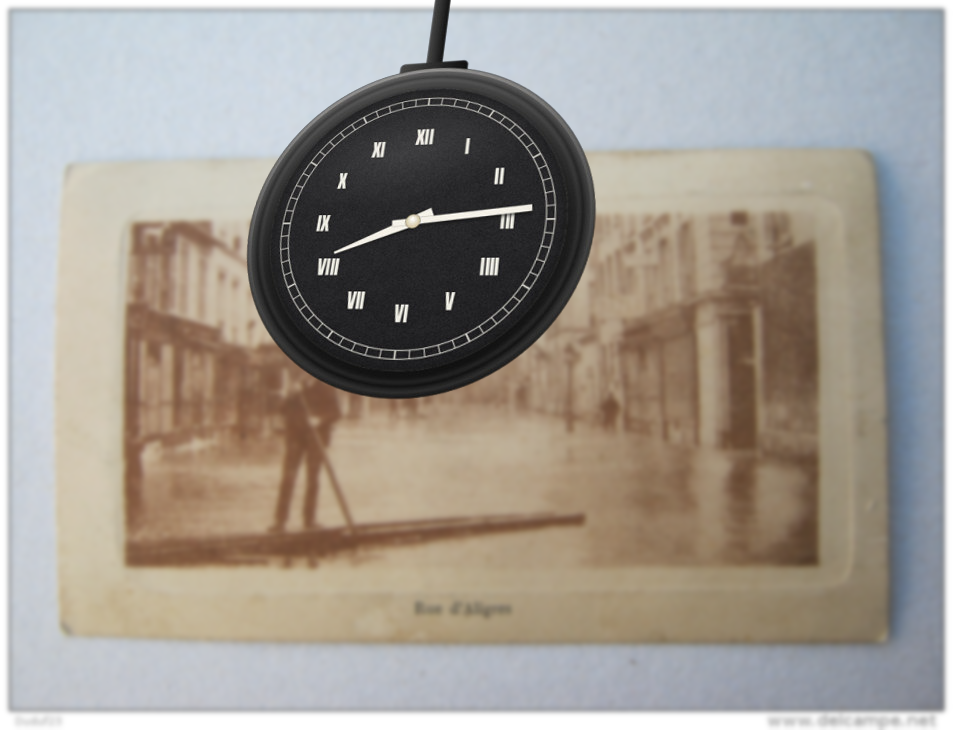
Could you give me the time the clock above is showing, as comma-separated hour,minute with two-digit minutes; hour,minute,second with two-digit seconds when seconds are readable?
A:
8,14
